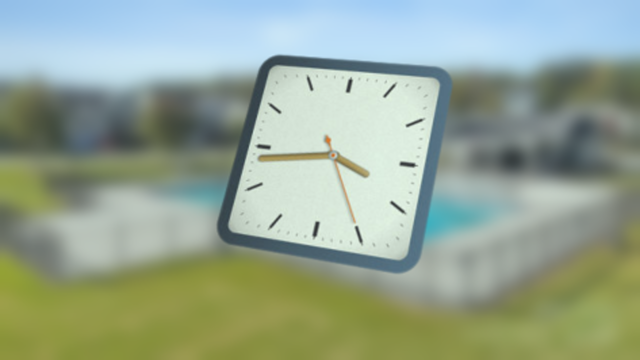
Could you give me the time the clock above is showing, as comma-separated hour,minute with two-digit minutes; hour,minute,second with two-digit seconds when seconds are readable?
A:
3,43,25
